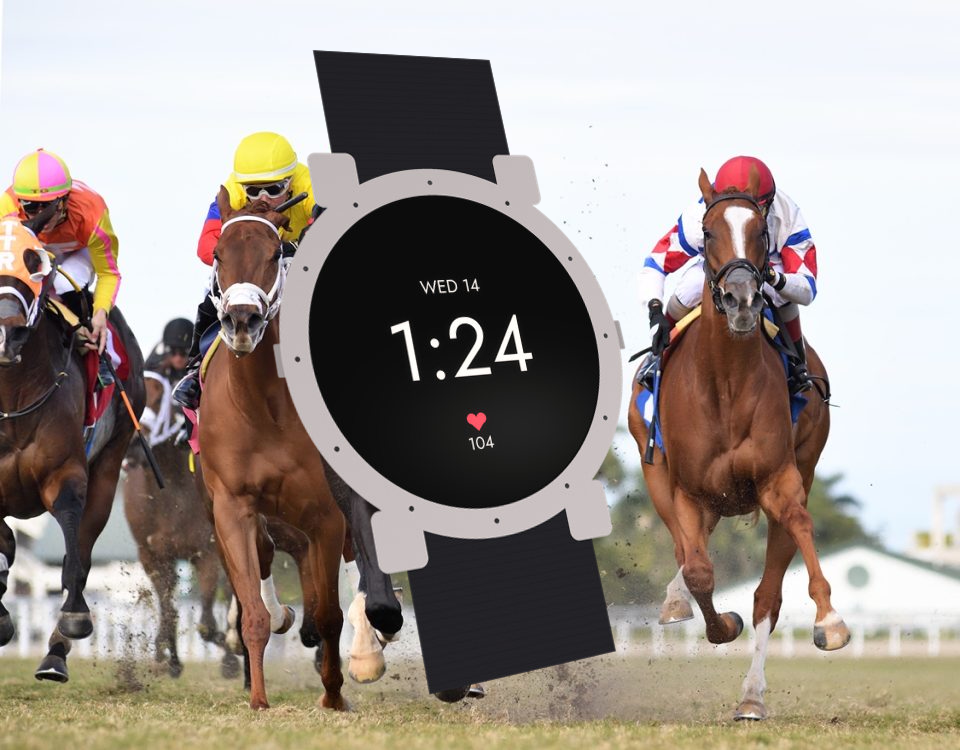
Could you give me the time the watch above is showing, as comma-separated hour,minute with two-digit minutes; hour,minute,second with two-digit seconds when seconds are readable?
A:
1,24
